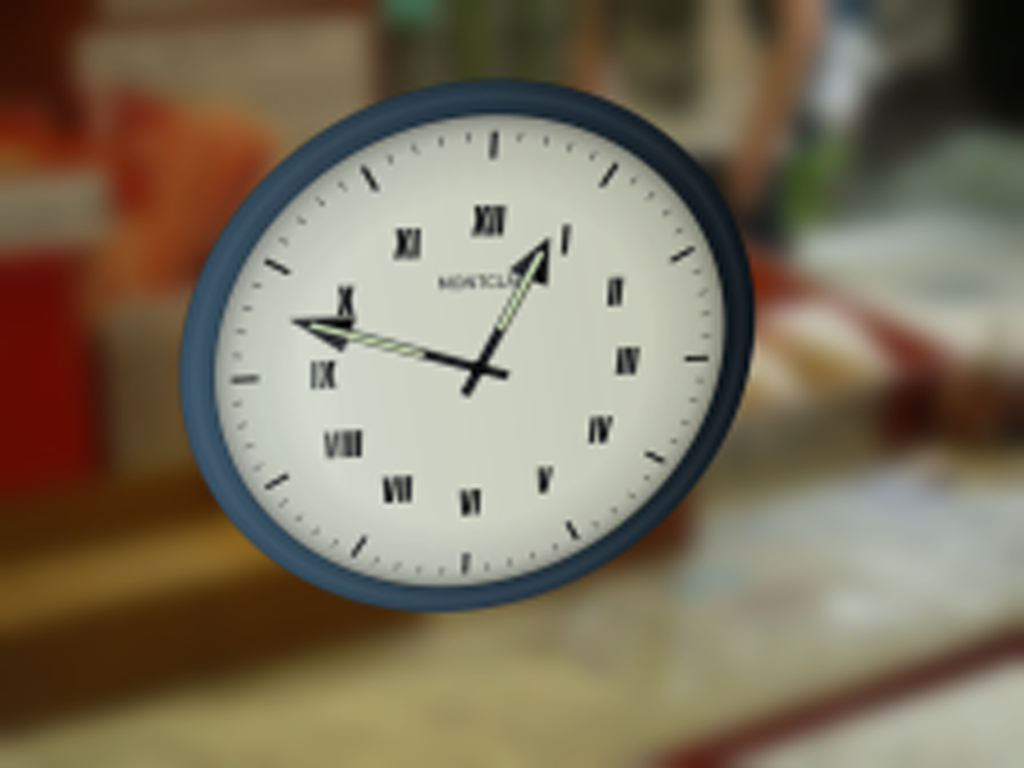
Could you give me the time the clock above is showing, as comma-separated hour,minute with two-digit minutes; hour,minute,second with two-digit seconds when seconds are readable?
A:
12,48
